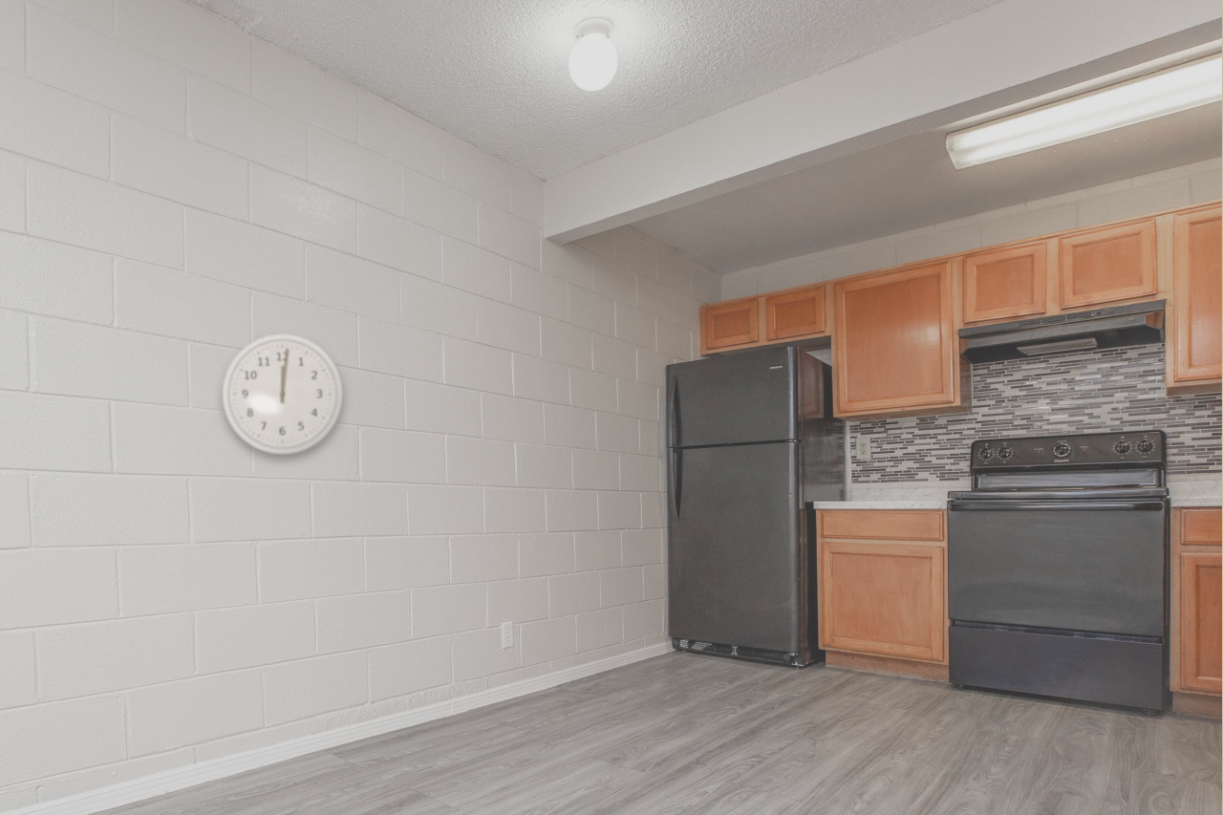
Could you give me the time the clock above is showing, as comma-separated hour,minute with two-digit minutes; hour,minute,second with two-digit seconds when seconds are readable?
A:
12,01
